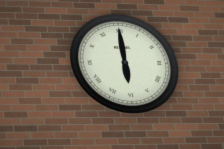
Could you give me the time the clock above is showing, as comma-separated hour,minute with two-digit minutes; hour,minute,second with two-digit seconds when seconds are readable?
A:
6,00
